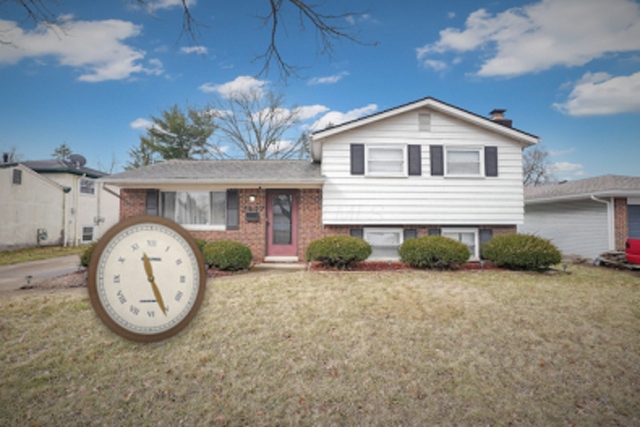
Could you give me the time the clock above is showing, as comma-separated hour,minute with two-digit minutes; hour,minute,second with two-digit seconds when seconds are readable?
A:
11,26
